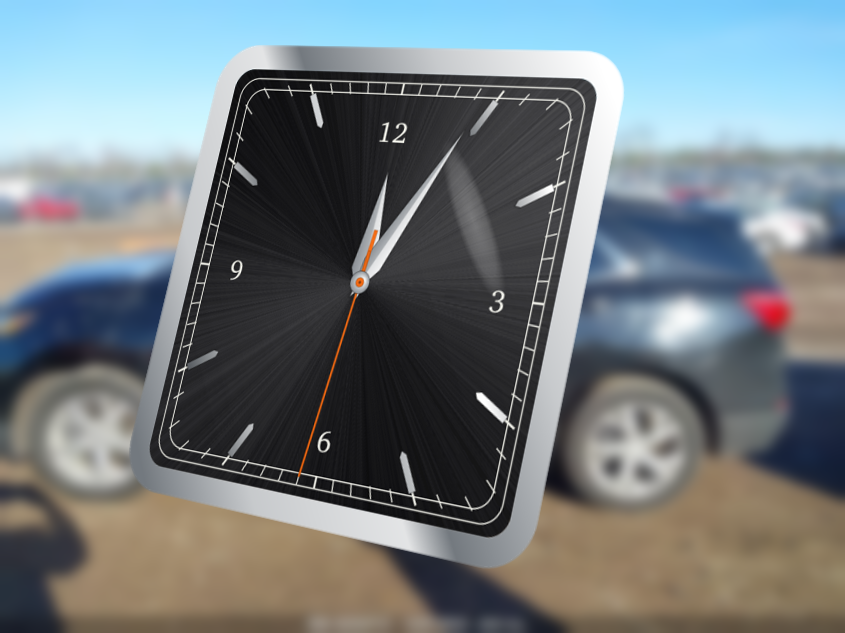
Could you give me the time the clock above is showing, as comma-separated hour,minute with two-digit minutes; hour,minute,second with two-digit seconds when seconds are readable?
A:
12,04,31
